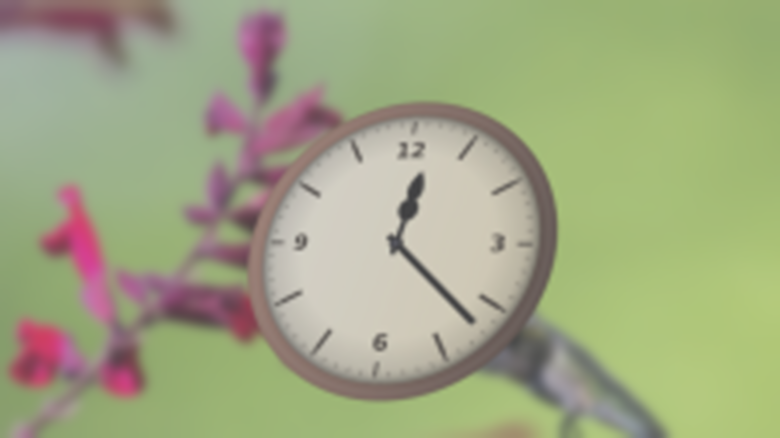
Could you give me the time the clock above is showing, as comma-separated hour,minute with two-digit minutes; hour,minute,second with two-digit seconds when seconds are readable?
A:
12,22
